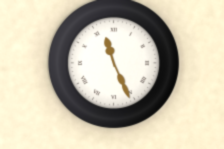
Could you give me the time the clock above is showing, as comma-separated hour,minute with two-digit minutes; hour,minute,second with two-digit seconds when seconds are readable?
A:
11,26
